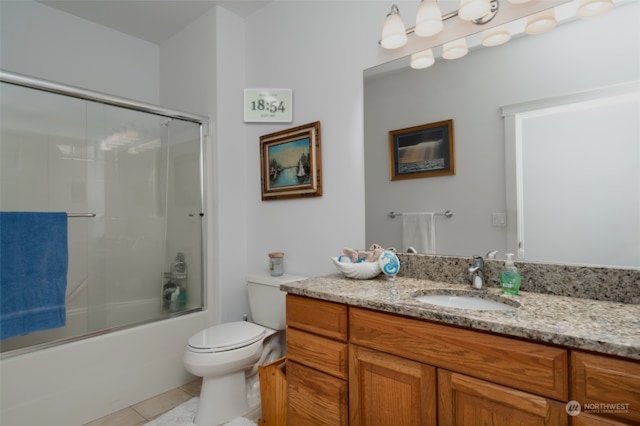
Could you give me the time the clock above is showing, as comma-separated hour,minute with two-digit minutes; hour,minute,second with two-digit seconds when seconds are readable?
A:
18,54
